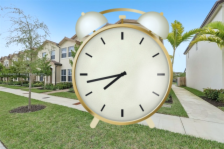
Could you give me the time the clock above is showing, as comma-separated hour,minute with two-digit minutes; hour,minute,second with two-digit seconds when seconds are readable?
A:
7,43
